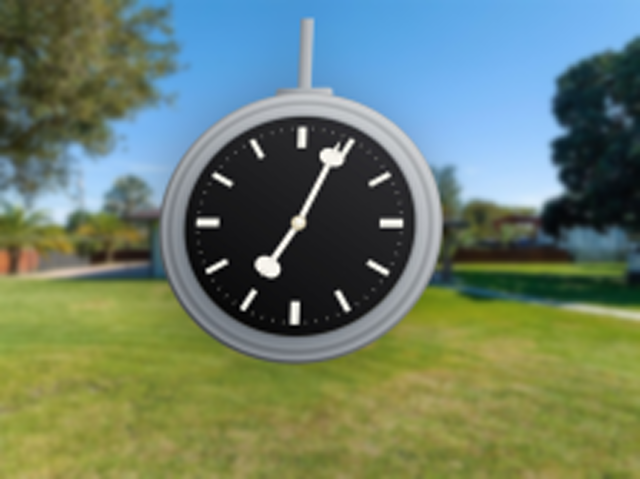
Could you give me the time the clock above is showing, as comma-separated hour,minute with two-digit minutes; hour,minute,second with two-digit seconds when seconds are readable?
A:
7,04
